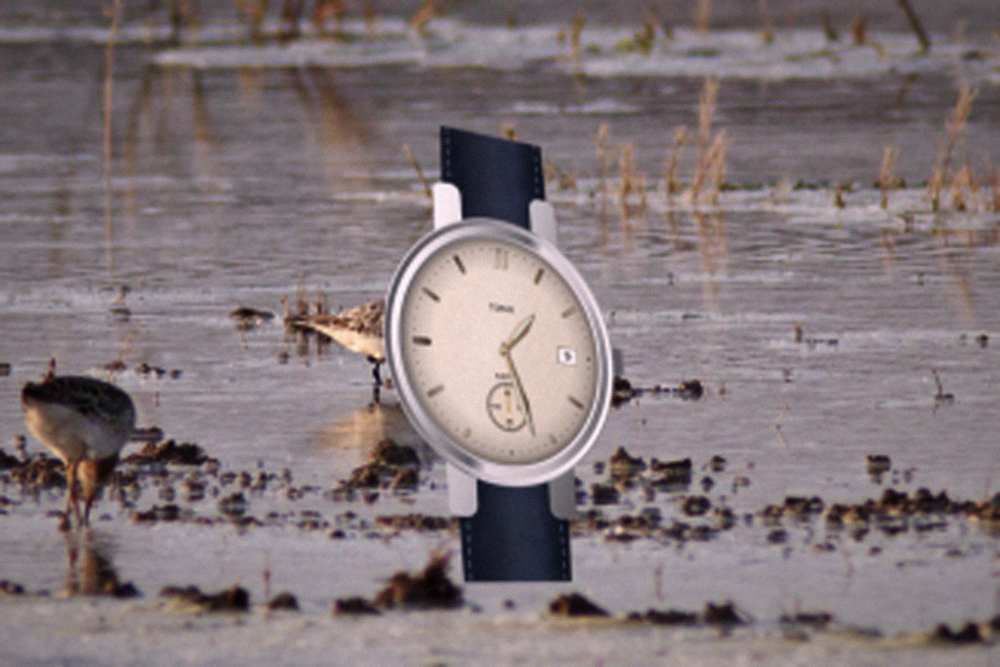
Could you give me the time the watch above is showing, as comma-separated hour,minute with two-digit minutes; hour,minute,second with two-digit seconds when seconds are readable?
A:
1,27
